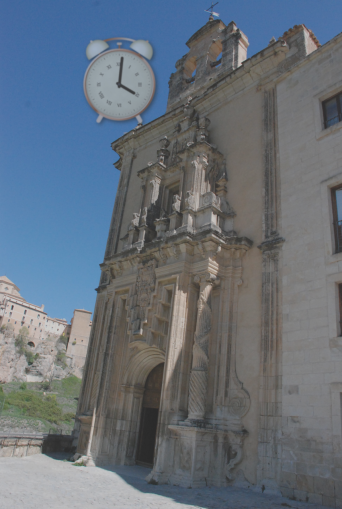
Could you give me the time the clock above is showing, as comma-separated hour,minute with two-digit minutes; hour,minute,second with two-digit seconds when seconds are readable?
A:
4,01
